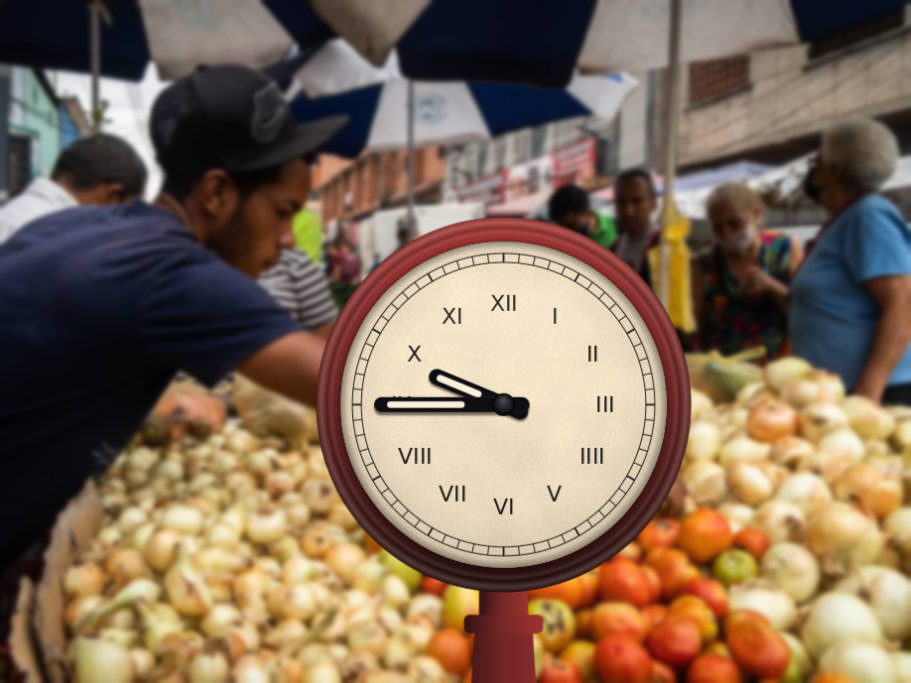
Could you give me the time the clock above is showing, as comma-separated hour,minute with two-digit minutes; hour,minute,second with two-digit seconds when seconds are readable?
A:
9,45
